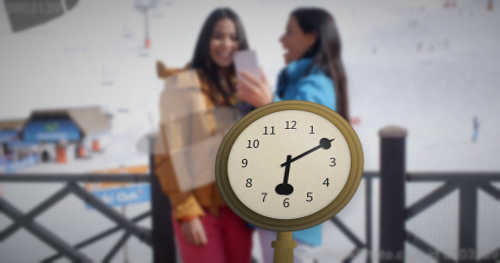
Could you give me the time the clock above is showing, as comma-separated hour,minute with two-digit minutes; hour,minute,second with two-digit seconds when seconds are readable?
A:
6,10
